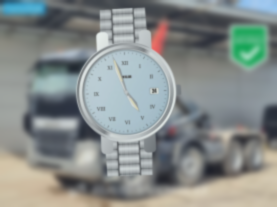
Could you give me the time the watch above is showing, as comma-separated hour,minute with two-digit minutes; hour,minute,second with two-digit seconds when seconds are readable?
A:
4,57
